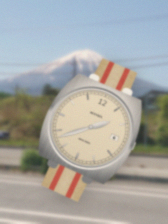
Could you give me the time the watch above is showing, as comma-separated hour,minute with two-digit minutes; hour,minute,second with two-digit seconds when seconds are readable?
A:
1,38
